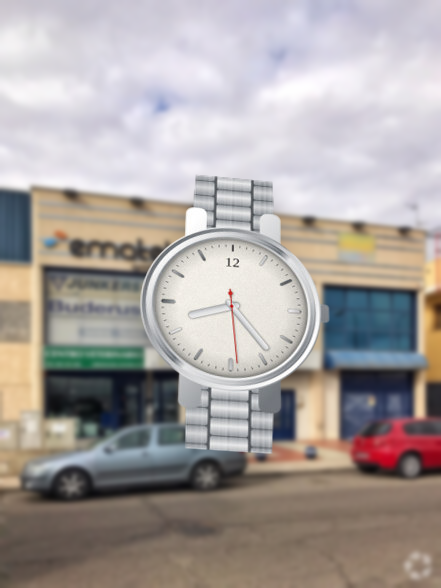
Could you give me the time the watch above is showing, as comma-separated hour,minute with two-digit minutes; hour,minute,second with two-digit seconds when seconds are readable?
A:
8,23,29
